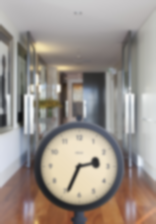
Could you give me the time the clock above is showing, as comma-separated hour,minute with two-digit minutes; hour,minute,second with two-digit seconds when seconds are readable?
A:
2,34
